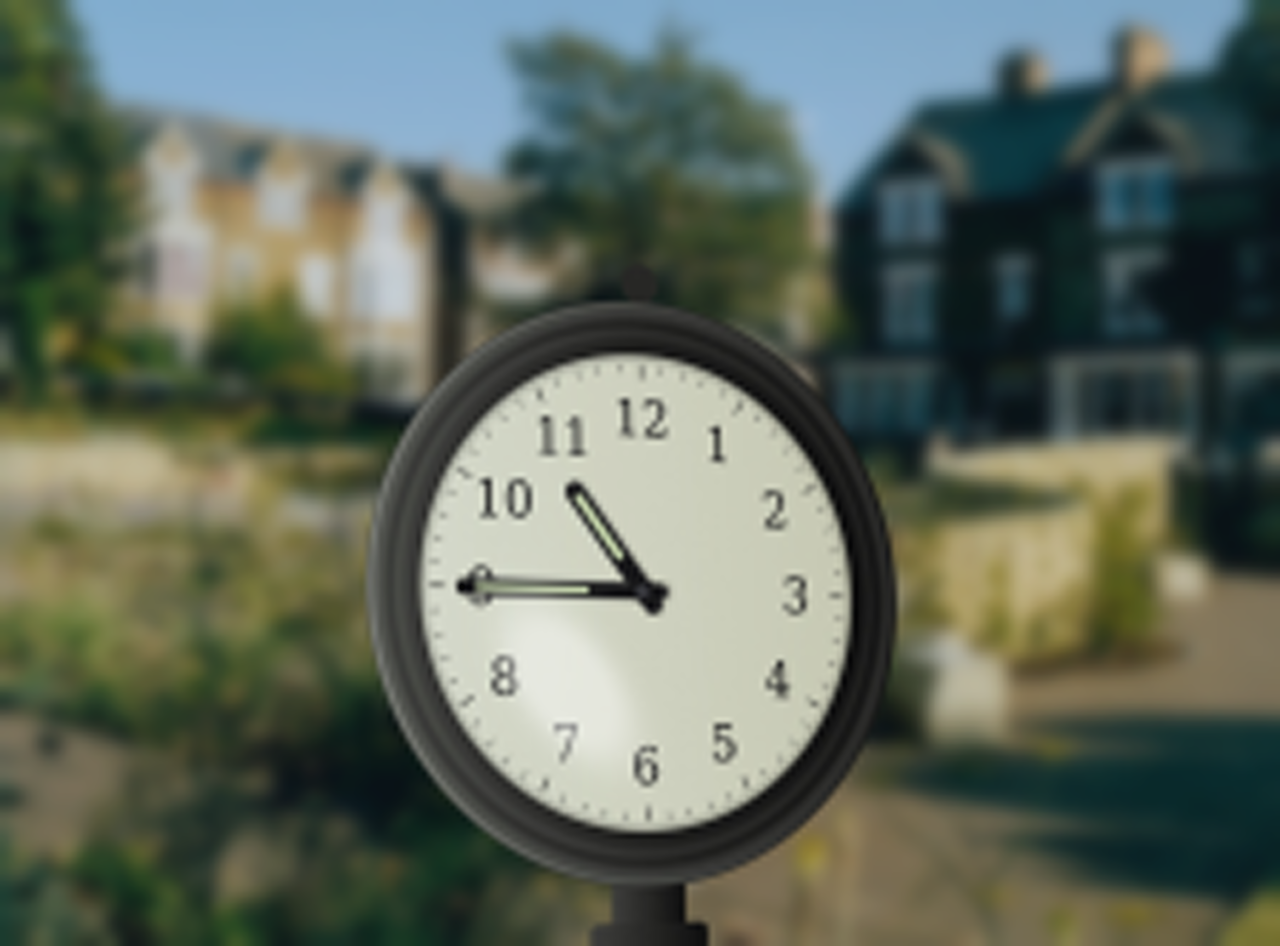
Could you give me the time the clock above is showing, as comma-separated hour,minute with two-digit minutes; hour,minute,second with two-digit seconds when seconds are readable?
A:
10,45
